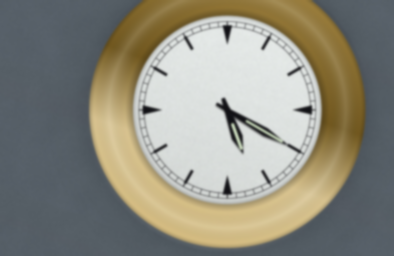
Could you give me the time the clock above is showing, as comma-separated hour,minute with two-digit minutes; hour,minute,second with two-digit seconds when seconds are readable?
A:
5,20
